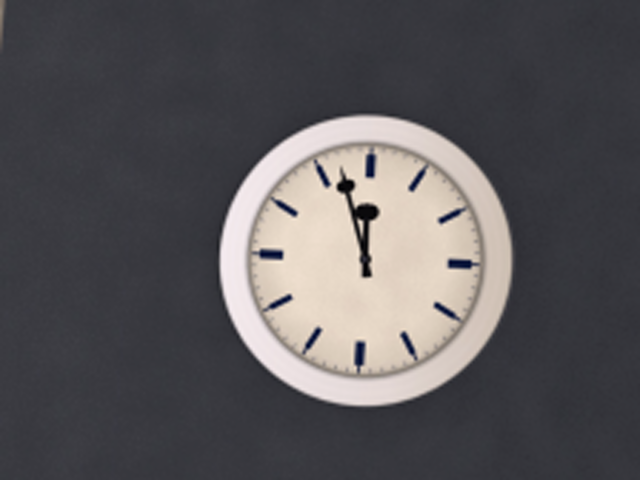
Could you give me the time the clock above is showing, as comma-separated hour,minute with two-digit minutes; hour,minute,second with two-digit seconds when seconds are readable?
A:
11,57
